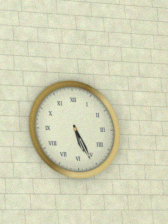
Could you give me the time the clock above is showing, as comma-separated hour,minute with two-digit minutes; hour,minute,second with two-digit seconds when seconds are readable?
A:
5,26
